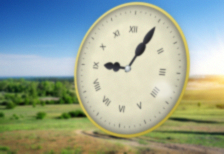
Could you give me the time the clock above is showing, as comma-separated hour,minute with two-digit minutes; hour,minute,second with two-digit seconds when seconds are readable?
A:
9,05
